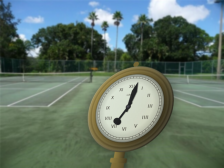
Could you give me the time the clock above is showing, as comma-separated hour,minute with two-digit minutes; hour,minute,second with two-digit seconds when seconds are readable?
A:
7,02
